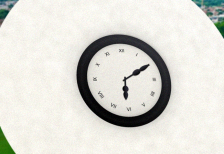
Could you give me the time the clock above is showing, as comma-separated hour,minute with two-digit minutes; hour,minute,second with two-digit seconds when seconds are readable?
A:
6,10
